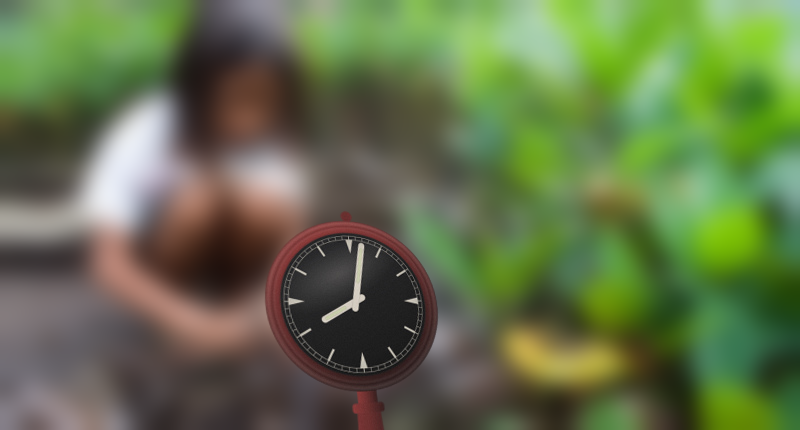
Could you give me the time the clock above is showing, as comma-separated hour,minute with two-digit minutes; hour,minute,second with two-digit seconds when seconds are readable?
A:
8,02
